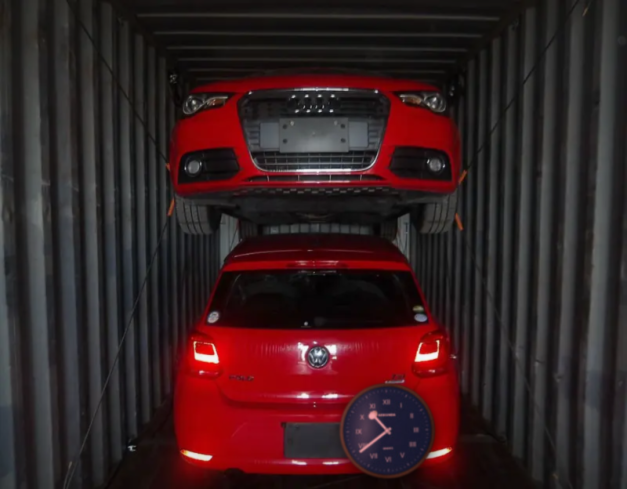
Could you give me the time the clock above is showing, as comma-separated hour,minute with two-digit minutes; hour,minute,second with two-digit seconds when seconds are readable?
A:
10,39
